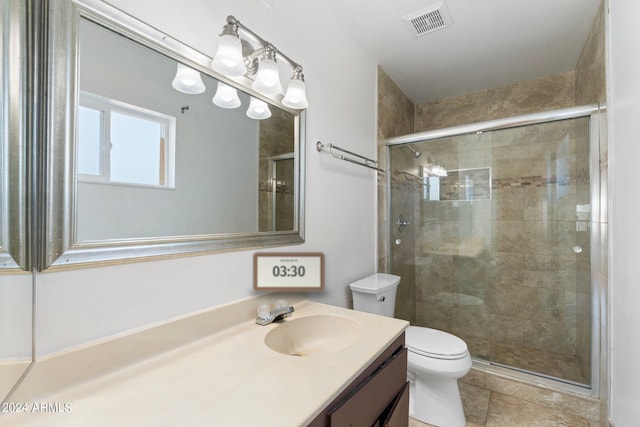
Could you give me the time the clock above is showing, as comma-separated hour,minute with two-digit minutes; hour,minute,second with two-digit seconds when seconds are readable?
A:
3,30
